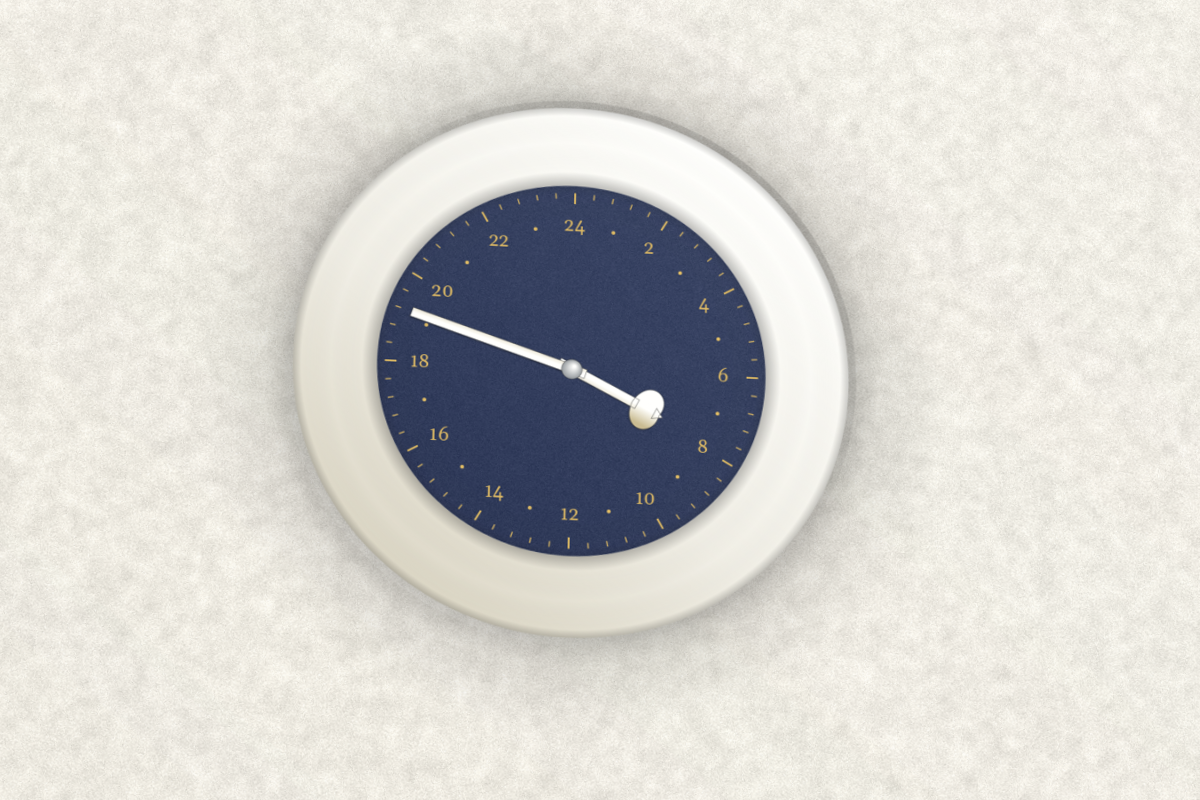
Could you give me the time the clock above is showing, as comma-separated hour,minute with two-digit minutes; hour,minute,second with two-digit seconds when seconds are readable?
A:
7,48
